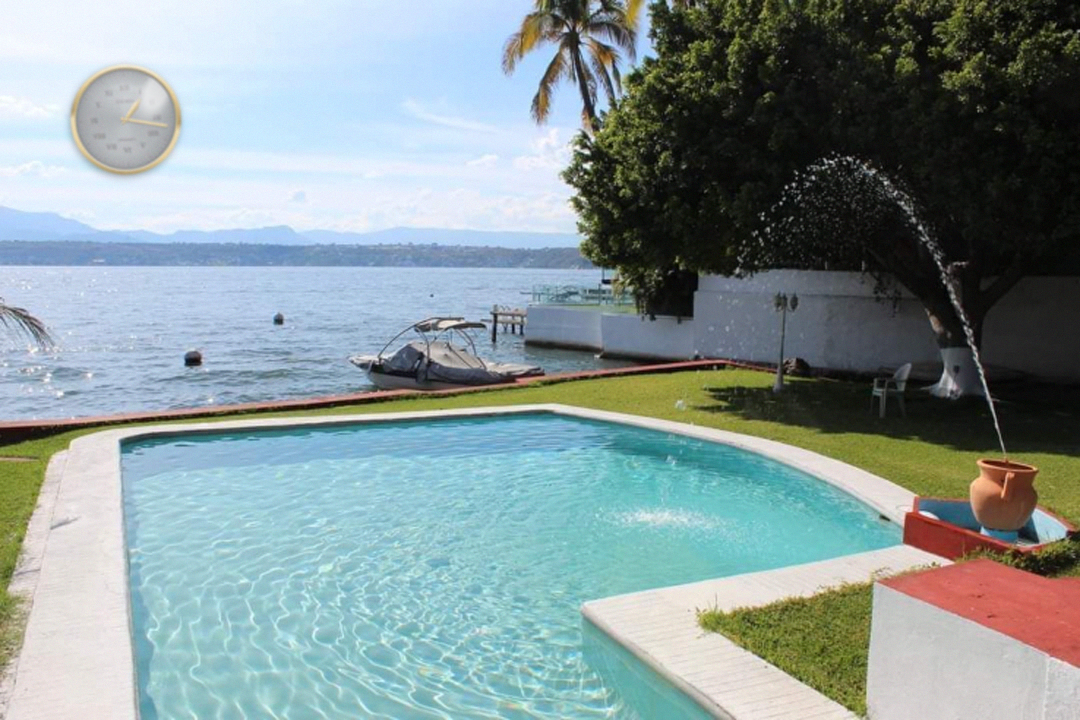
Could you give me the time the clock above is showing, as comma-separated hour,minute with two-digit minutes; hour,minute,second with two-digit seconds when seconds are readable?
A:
1,17
